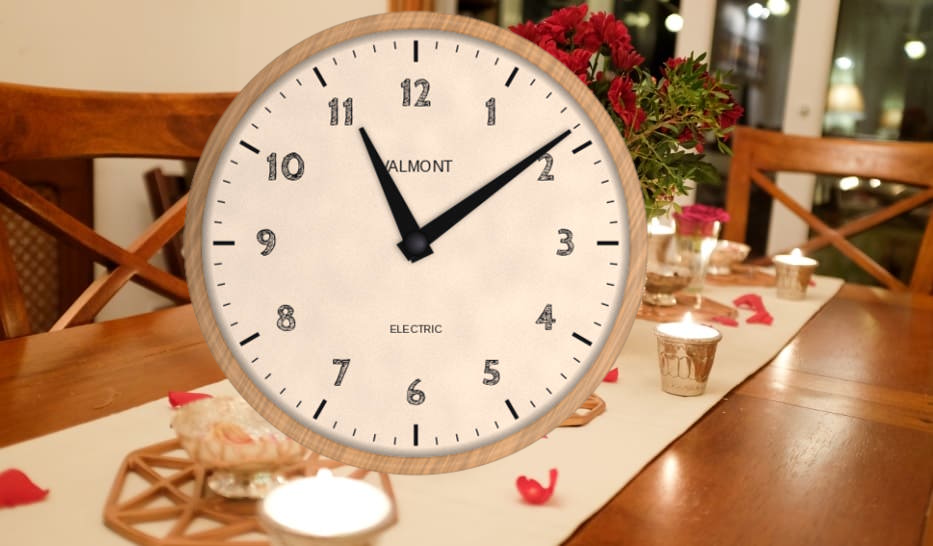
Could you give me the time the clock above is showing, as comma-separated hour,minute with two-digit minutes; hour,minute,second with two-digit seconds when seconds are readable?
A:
11,09
